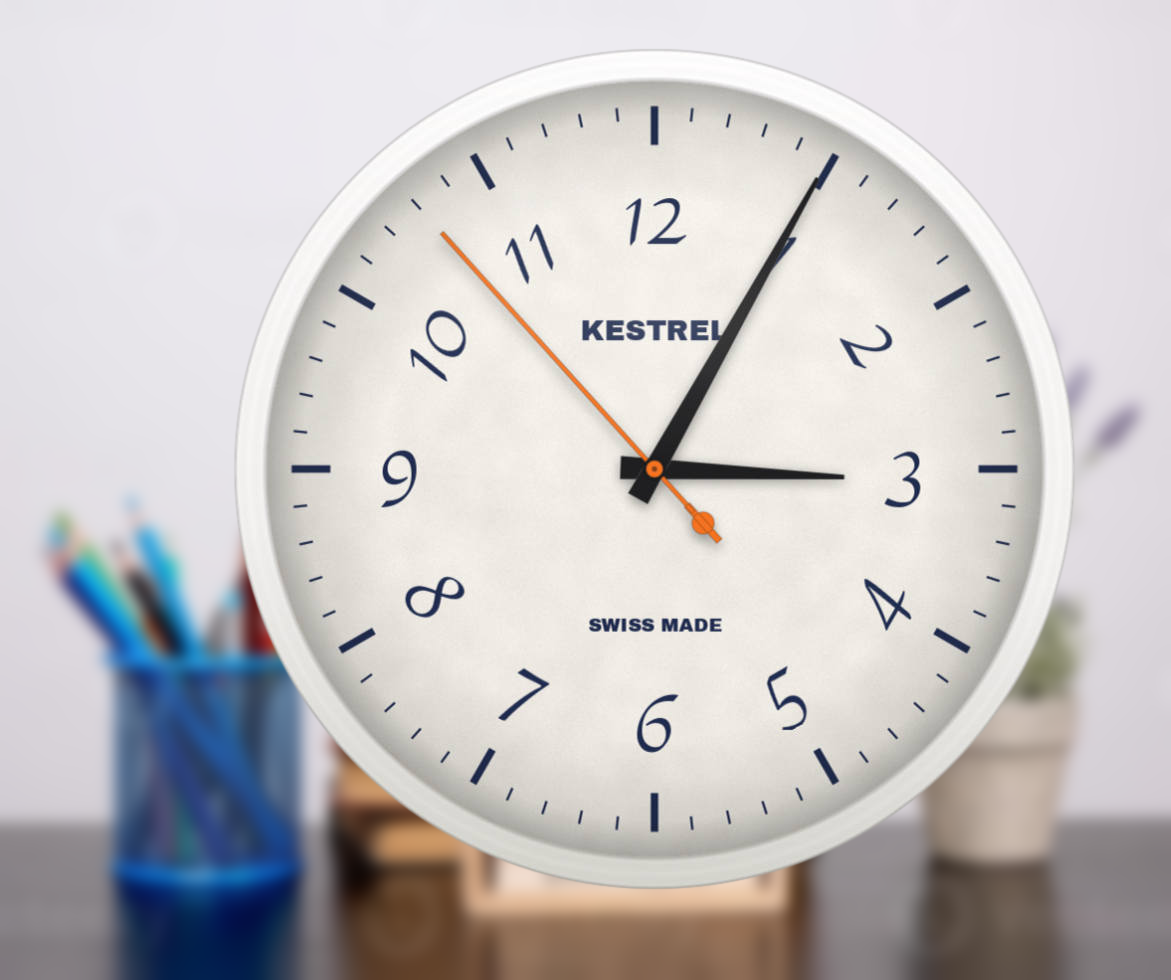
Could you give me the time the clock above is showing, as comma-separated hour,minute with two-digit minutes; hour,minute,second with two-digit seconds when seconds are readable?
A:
3,04,53
